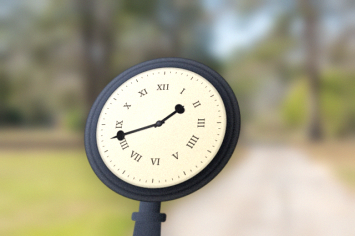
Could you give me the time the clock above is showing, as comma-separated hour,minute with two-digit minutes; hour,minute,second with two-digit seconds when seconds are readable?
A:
1,42
